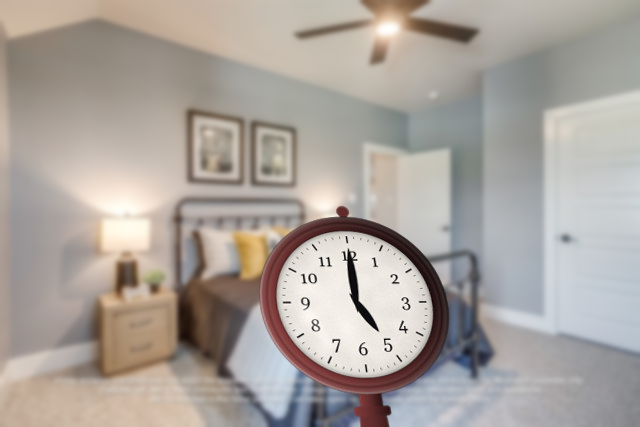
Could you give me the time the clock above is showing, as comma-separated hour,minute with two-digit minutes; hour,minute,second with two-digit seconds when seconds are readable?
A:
5,00
